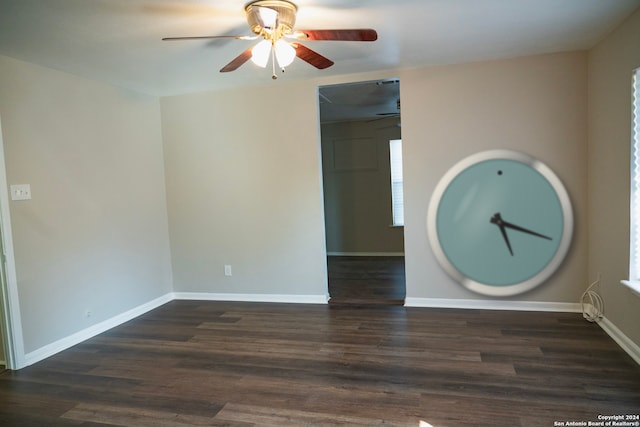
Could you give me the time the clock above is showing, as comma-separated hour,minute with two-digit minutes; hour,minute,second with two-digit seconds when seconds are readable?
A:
5,18
